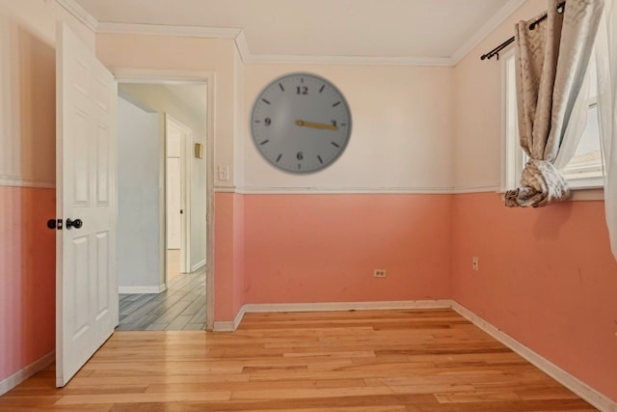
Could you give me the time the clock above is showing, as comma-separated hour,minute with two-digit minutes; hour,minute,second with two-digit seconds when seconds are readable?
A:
3,16
